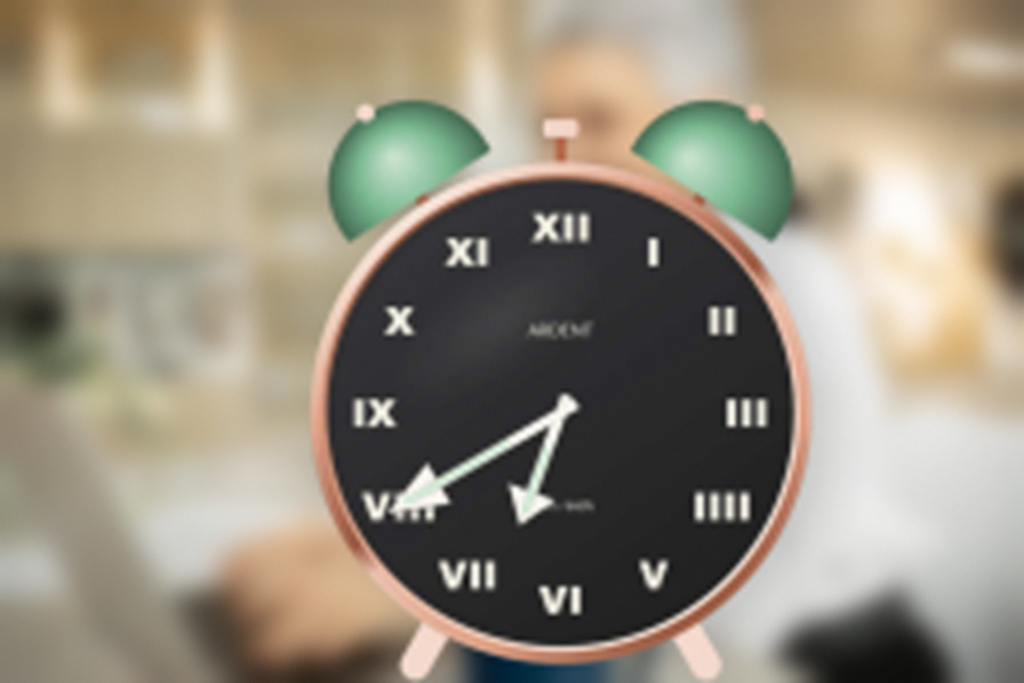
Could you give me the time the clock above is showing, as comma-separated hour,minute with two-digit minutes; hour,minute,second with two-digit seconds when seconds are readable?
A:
6,40
